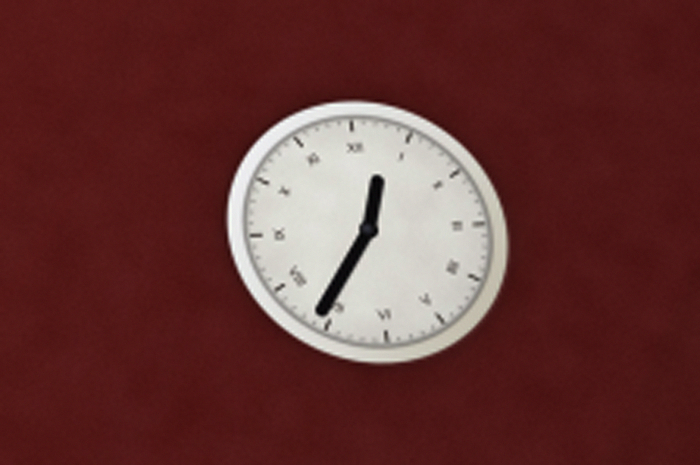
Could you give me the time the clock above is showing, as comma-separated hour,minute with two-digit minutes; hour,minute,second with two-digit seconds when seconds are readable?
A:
12,36
